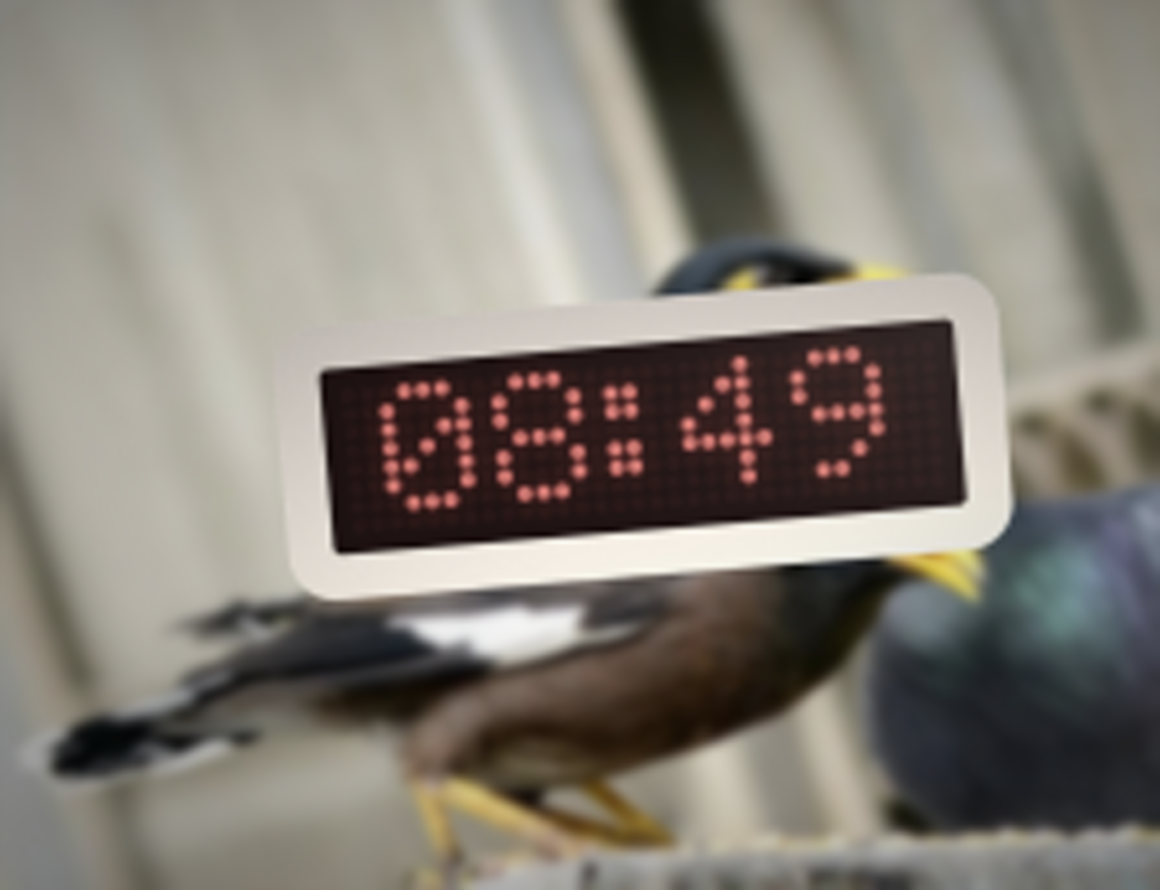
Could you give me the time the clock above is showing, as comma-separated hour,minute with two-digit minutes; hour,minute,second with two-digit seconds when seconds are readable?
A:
8,49
